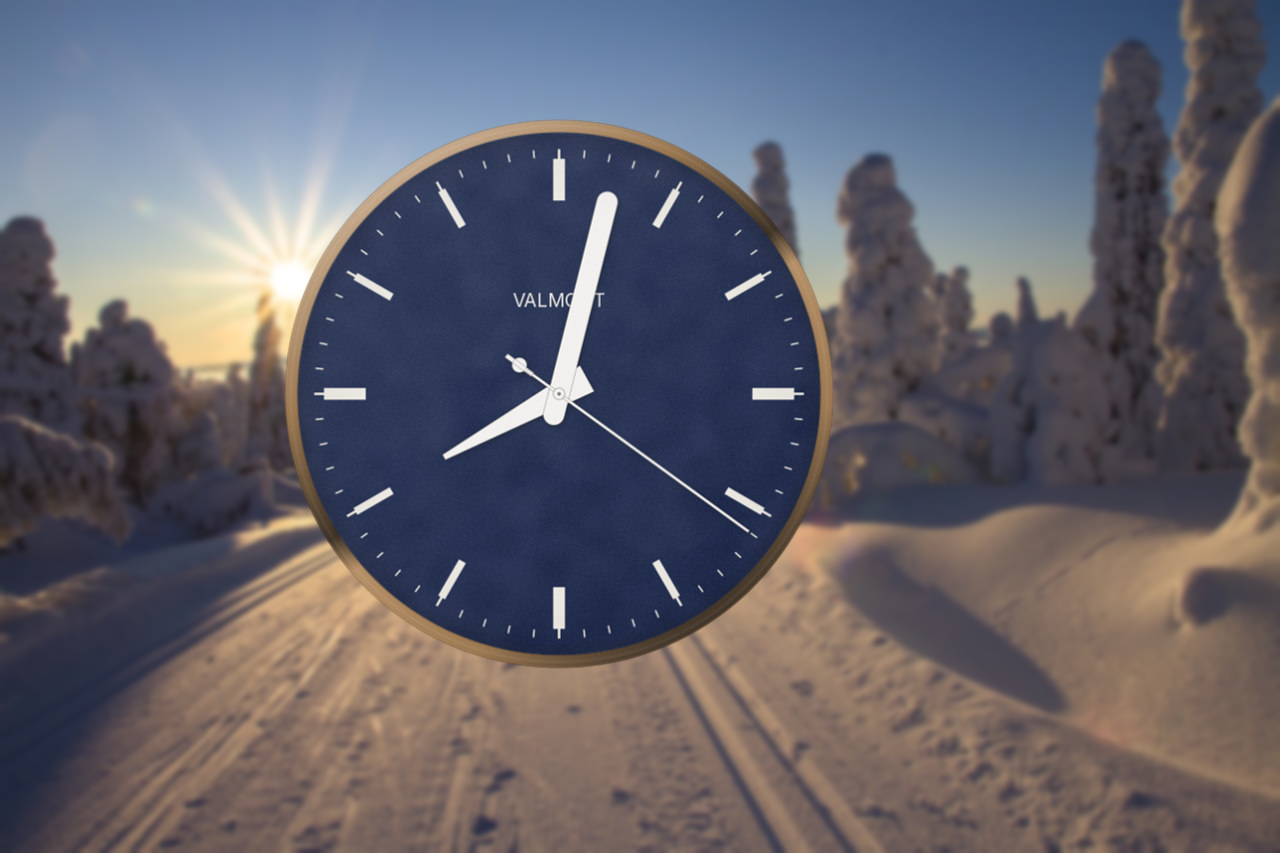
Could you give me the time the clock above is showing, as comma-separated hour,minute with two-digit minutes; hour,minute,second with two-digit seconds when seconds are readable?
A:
8,02,21
